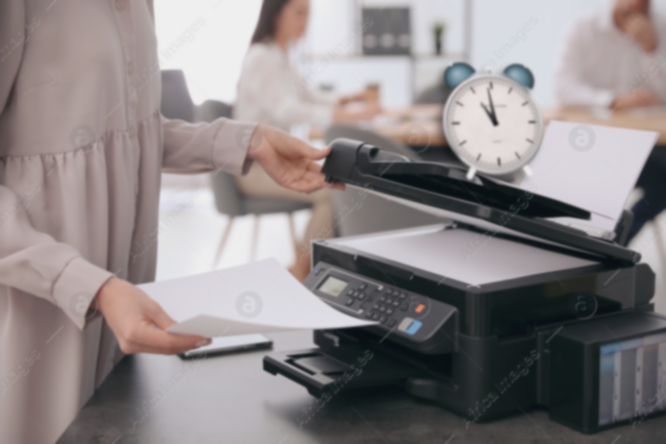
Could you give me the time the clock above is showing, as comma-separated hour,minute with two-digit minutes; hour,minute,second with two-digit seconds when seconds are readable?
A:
10,59
